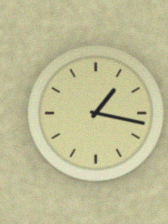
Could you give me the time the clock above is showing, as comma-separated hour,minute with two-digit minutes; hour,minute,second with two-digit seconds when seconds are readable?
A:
1,17
